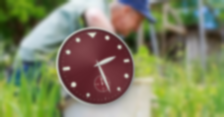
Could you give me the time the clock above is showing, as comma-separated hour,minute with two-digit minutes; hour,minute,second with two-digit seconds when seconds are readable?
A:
2,28
